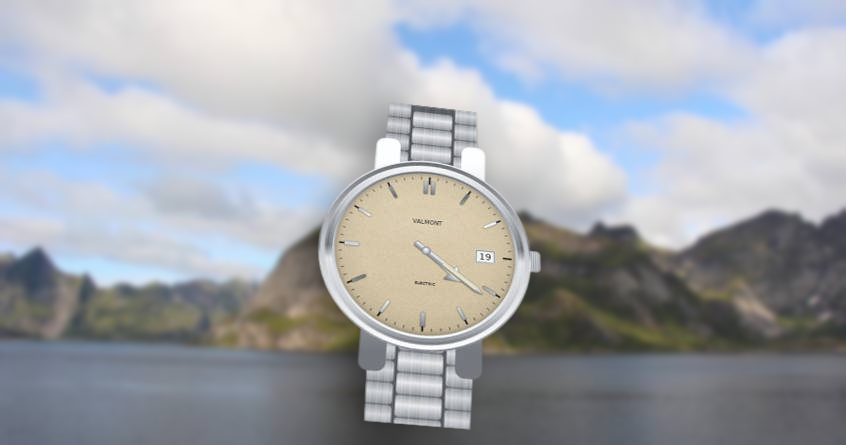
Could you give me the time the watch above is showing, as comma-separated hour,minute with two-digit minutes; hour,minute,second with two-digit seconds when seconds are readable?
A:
4,21
